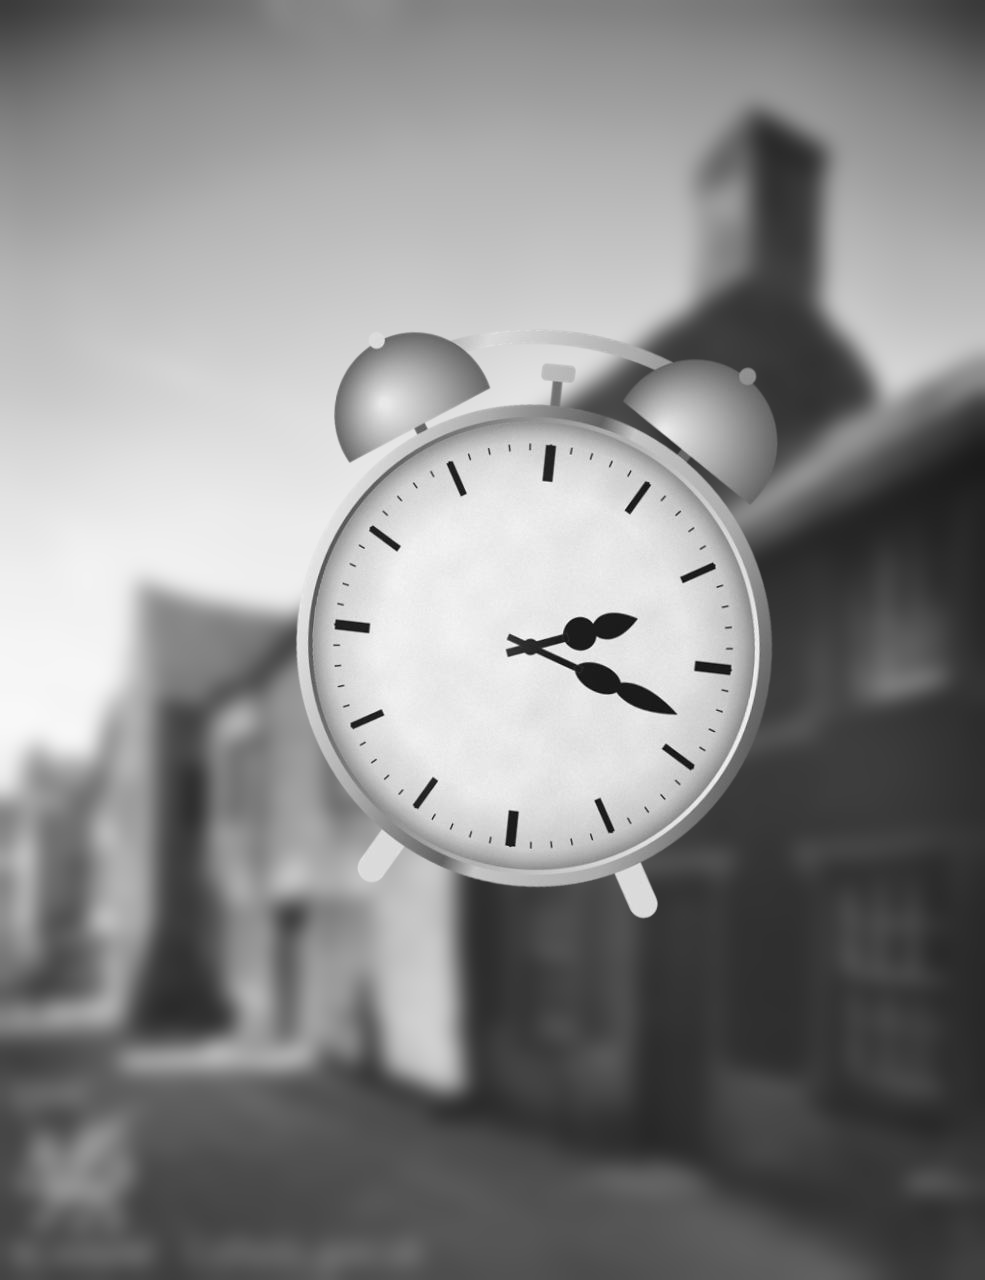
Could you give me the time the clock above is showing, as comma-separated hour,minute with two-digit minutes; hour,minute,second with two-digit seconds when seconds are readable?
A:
2,18
